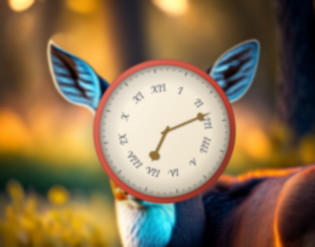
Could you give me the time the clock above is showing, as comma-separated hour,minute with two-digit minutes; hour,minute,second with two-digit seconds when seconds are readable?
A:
7,13
